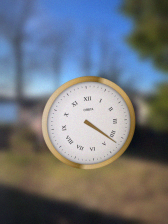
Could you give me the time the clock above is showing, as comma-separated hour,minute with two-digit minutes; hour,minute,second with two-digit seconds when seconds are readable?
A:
4,22
